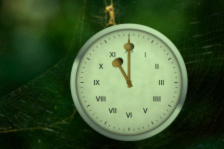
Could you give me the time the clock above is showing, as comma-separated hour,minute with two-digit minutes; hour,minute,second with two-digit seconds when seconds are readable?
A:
11,00
